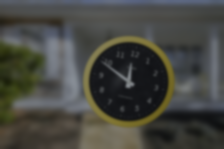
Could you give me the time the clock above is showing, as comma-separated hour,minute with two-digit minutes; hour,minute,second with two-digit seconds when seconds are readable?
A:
11,49
